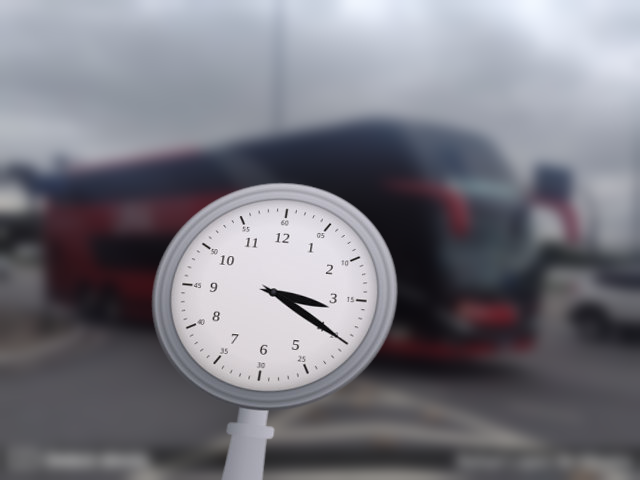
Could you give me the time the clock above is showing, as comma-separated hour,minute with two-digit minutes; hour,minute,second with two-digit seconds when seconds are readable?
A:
3,20
